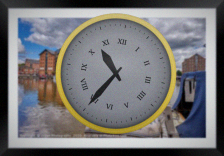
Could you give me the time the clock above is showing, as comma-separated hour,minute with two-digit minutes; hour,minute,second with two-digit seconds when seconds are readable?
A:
10,35
